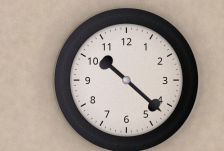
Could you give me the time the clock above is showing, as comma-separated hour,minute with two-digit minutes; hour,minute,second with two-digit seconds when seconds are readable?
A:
10,22
